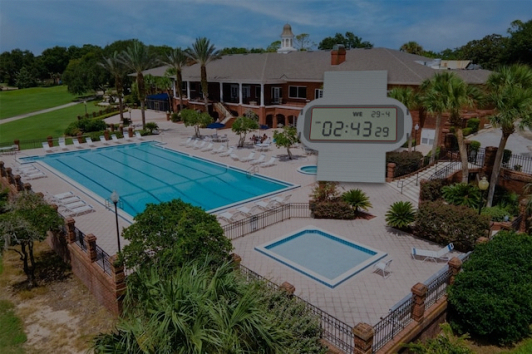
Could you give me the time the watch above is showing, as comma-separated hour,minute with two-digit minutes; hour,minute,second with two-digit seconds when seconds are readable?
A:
2,43,29
